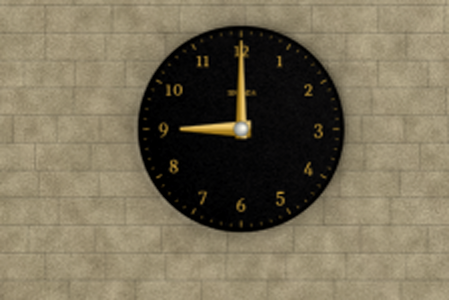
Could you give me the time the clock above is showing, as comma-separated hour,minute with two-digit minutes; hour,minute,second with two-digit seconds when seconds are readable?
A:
9,00
